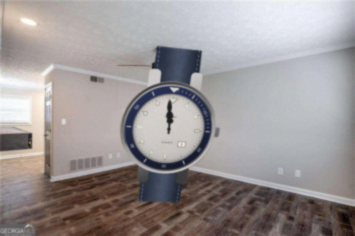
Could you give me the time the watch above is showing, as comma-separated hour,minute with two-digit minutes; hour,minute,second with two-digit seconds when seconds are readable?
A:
11,59
